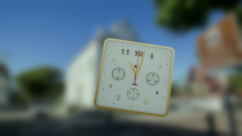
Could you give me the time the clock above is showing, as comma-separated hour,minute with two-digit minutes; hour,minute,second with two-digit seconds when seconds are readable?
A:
11,02
